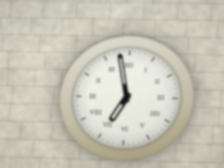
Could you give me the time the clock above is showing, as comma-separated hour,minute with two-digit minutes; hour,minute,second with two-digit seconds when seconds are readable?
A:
6,58
